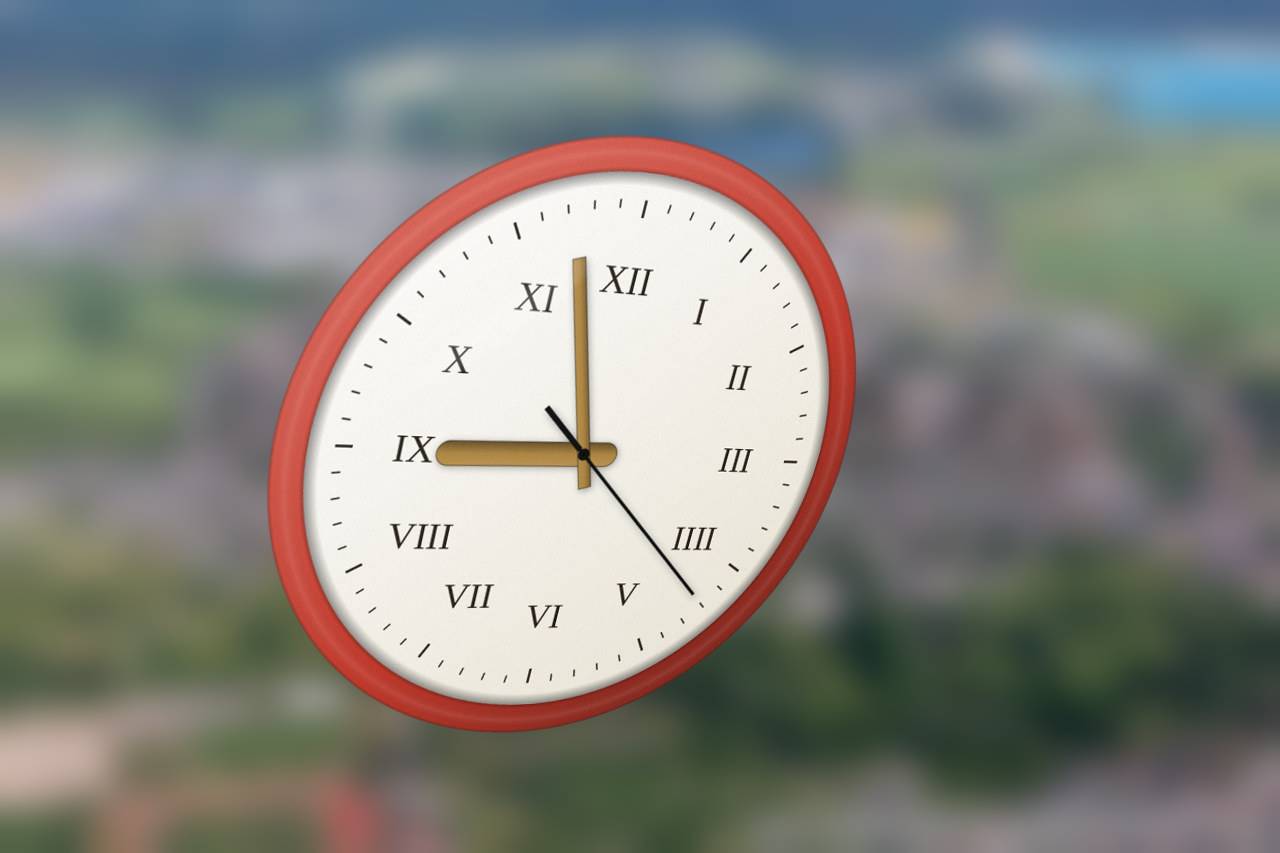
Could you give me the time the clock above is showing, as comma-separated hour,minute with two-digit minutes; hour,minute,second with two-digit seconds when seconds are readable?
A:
8,57,22
